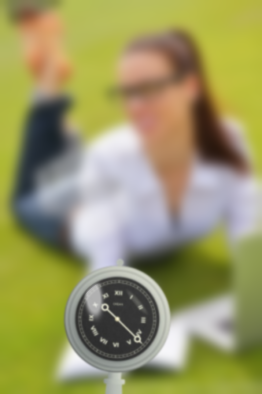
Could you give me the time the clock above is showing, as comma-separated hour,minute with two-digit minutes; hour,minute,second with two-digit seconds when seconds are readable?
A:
10,22
